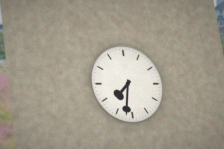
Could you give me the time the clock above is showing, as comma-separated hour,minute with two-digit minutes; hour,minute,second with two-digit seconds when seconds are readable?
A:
7,32
